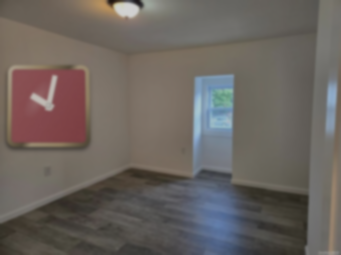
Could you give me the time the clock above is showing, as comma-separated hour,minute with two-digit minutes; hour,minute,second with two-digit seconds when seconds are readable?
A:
10,02
